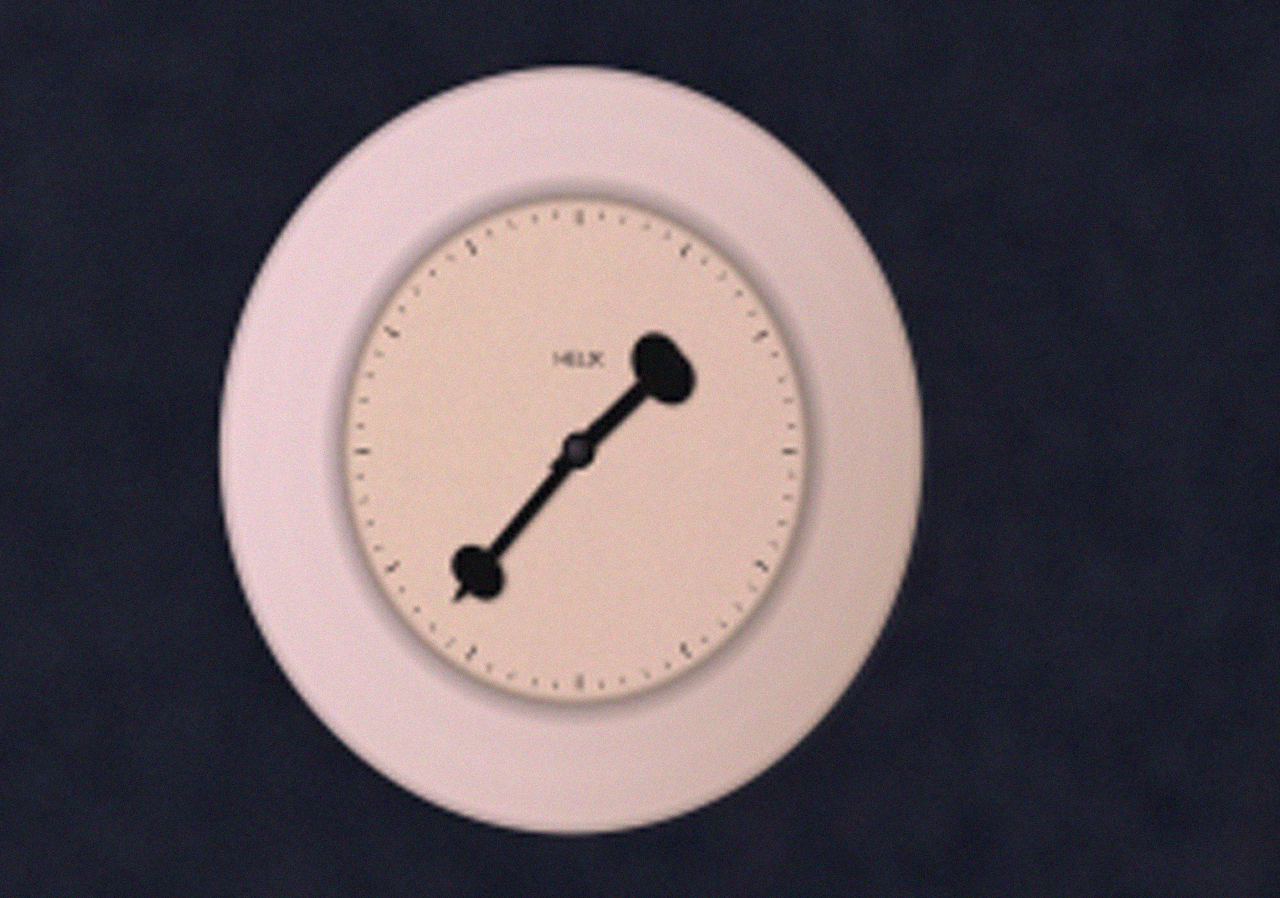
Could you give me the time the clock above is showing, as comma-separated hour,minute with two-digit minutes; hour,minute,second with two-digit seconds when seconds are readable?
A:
1,37
